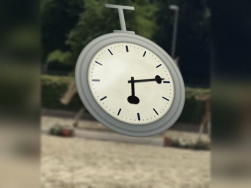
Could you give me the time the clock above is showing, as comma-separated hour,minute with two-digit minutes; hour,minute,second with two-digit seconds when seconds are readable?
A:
6,14
